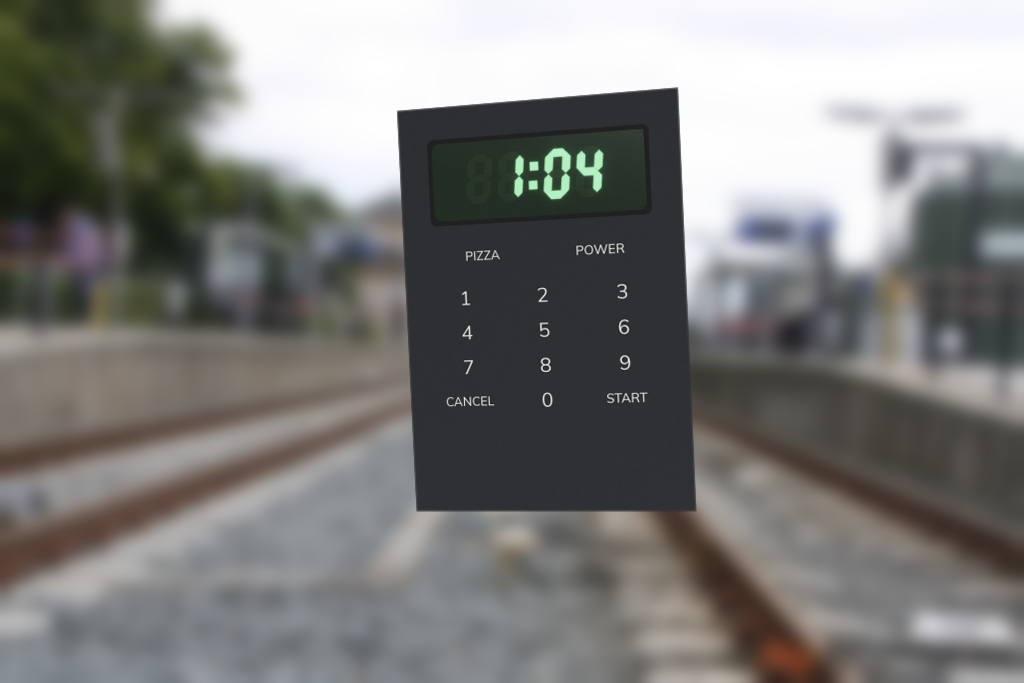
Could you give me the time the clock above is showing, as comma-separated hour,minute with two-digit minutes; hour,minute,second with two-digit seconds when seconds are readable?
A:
1,04
